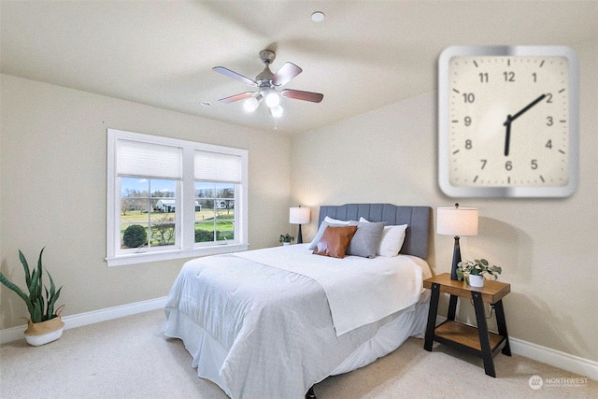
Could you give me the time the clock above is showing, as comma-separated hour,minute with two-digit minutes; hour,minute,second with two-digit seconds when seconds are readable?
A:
6,09
